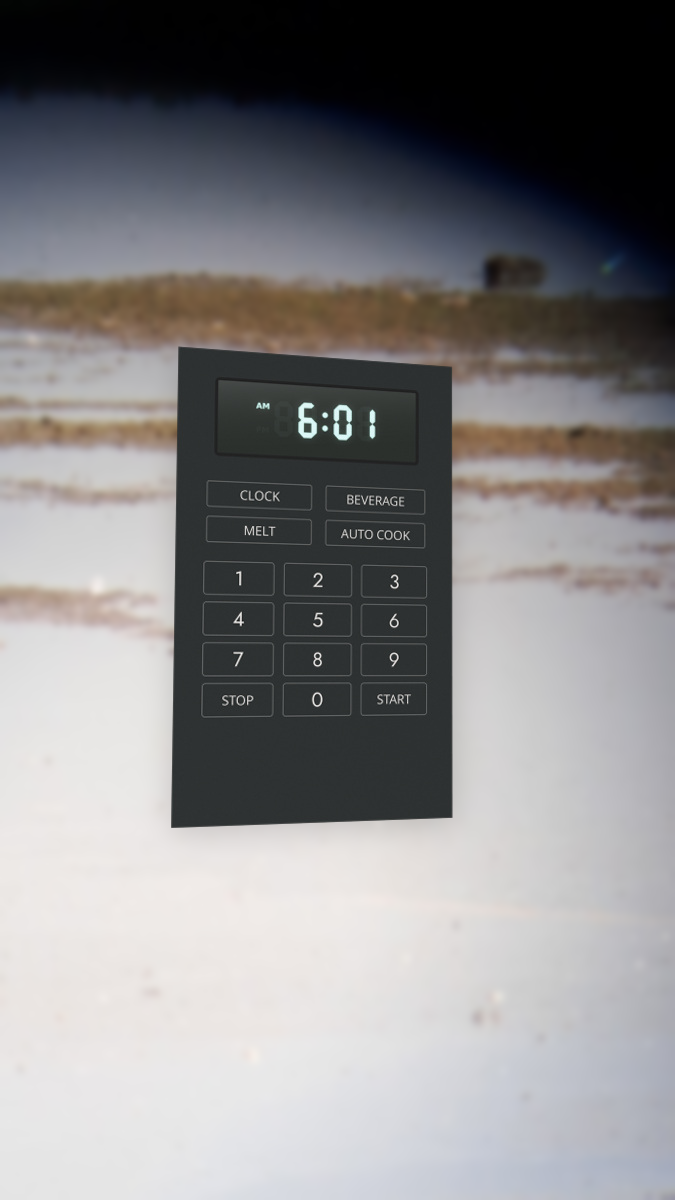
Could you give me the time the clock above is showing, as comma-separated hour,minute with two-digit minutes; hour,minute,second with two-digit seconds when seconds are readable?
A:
6,01
